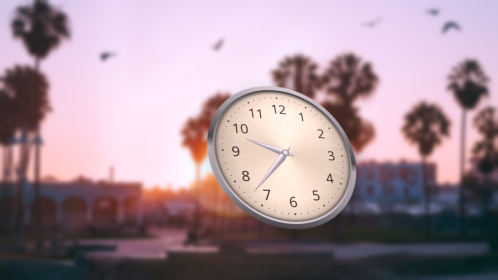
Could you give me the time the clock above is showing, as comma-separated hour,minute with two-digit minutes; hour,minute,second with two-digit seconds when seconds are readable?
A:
9,37
